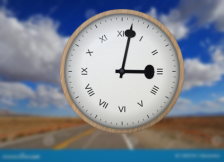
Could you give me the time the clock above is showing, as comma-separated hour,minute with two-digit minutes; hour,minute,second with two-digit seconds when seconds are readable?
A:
3,02
